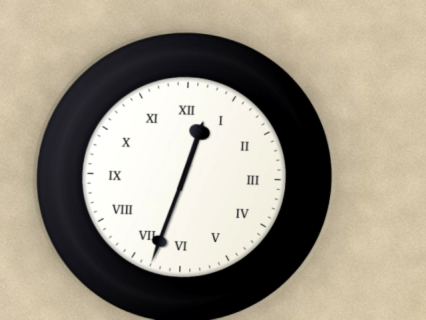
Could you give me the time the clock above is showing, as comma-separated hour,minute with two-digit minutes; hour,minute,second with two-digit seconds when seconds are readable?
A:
12,33
